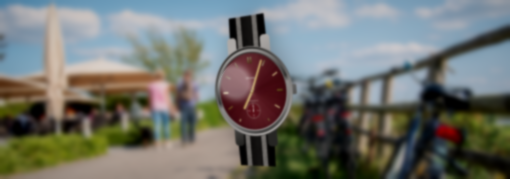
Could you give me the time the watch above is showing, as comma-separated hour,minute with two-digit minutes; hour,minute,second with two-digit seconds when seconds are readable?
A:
7,04
